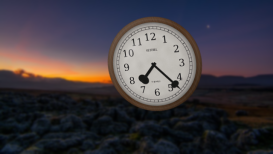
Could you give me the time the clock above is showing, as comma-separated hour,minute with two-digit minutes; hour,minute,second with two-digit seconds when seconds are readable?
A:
7,23
